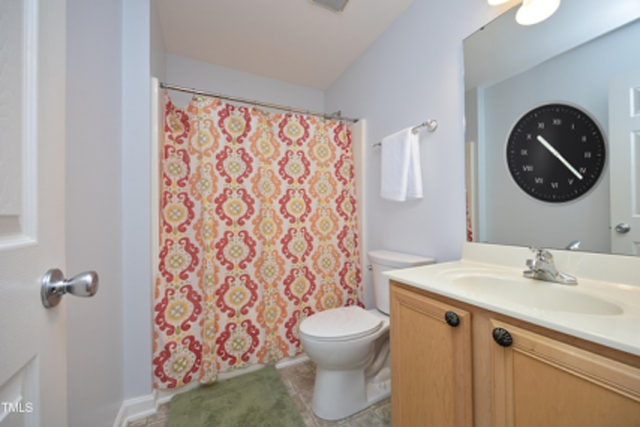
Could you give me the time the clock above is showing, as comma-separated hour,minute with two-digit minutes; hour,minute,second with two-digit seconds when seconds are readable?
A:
10,22
